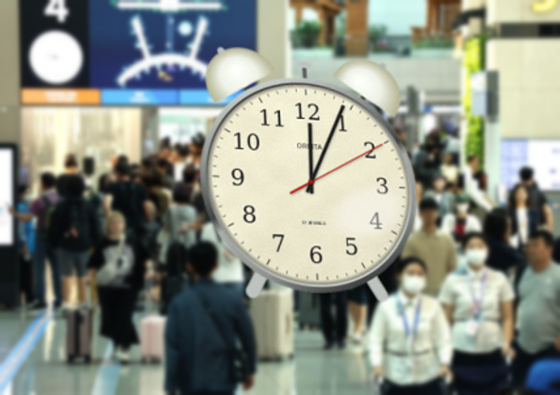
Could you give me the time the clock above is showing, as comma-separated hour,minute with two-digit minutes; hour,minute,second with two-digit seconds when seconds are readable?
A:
12,04,10
